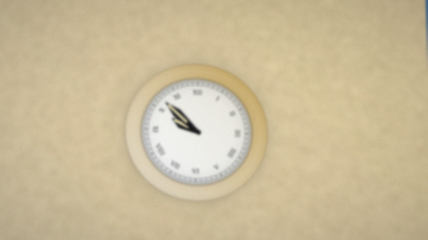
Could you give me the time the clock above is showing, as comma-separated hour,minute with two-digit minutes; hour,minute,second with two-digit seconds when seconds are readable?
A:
9,52
